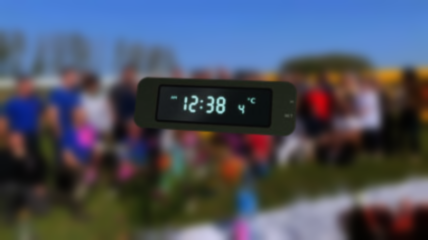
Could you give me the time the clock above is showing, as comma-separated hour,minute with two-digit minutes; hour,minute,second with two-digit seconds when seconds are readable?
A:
12,38
